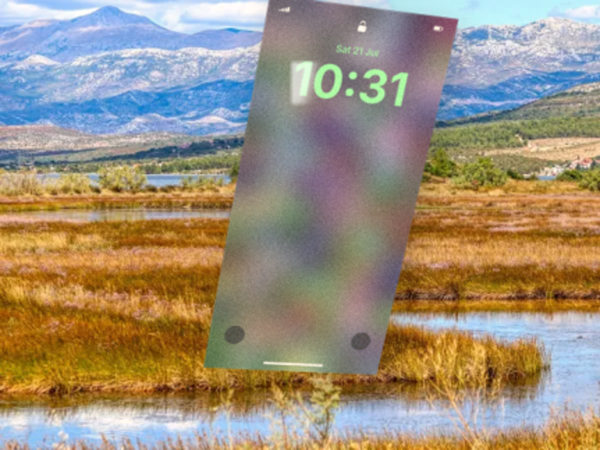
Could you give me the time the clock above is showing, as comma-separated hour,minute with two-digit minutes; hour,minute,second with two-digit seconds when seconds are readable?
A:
10,31
